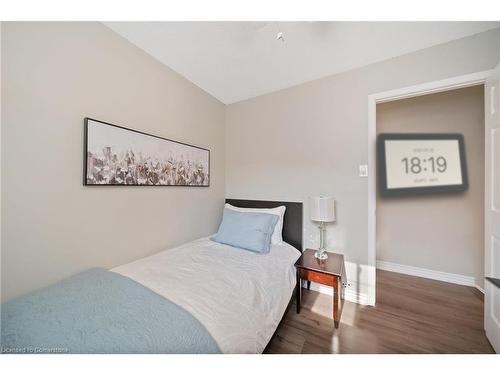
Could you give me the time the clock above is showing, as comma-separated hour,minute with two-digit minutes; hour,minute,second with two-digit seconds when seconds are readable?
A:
18,19
